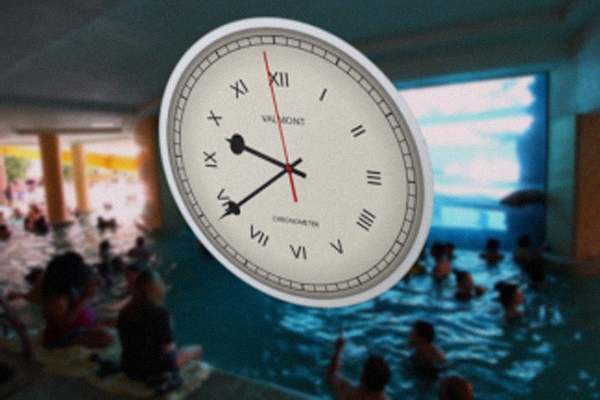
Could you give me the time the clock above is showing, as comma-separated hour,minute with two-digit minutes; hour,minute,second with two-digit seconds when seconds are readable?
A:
9,38,59
